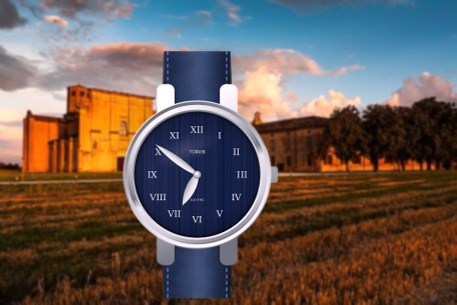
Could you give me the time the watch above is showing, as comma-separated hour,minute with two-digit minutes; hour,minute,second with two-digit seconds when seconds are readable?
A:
6,51
